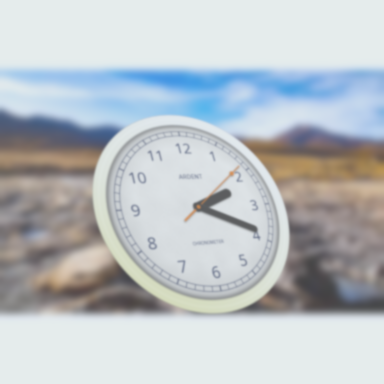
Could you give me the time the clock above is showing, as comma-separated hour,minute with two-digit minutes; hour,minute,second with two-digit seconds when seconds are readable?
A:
2,19,09
